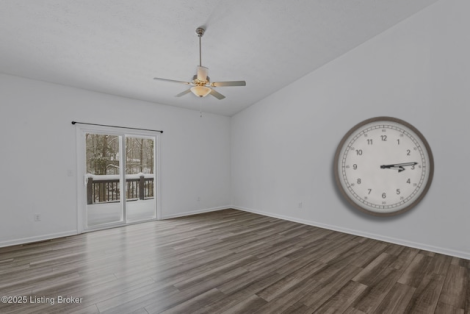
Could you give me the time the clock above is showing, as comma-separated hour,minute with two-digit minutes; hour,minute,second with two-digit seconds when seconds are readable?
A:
3,14
